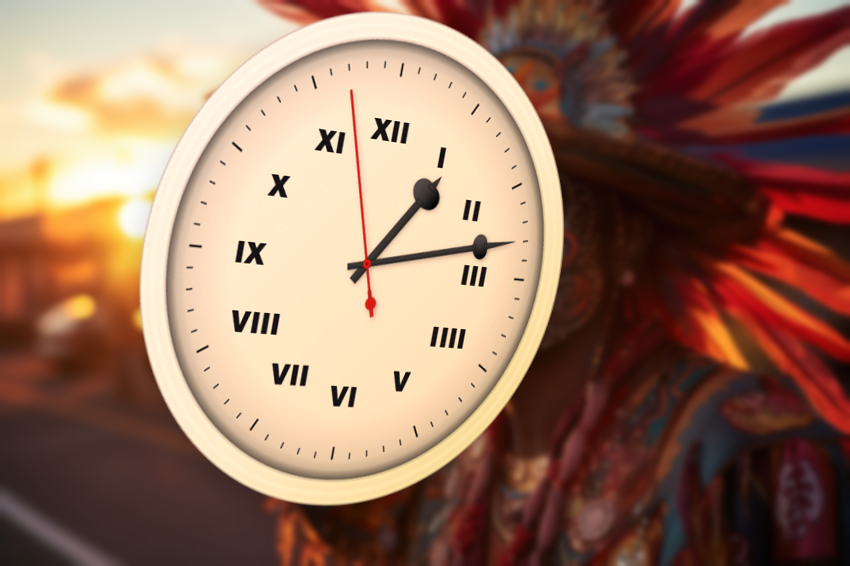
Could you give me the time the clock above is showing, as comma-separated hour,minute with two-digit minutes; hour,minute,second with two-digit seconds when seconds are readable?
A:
1,12,57
